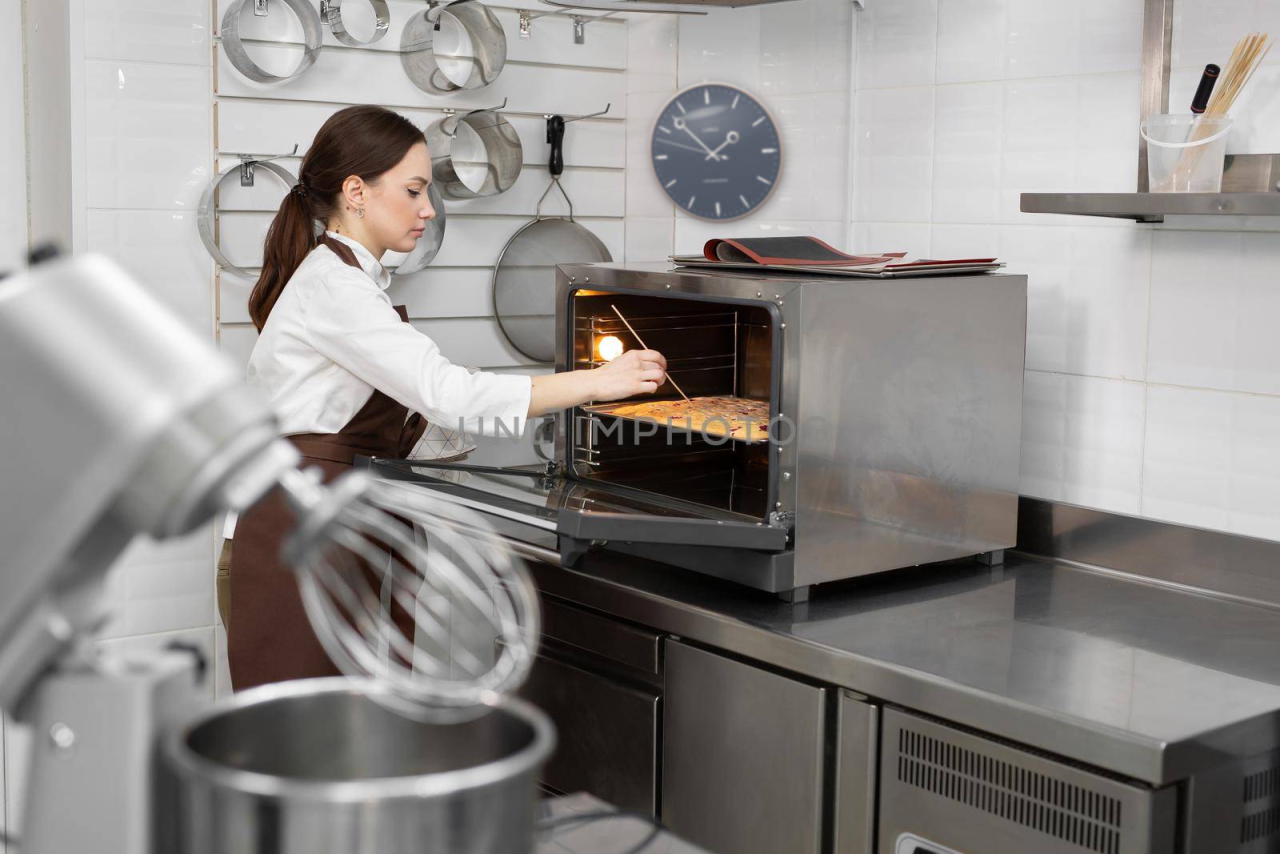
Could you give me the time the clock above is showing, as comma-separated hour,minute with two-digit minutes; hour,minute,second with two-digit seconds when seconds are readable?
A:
1,52,48
